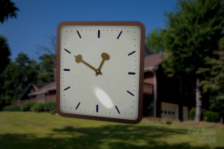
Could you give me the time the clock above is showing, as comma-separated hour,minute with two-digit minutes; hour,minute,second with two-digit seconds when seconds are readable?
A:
12,50
